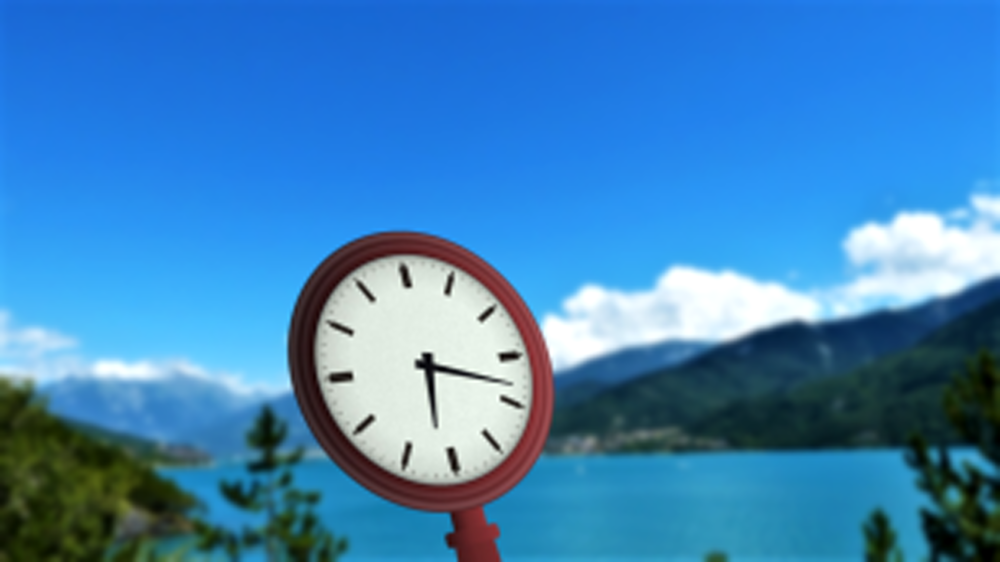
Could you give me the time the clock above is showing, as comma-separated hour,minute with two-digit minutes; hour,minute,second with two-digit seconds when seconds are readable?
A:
6,18
